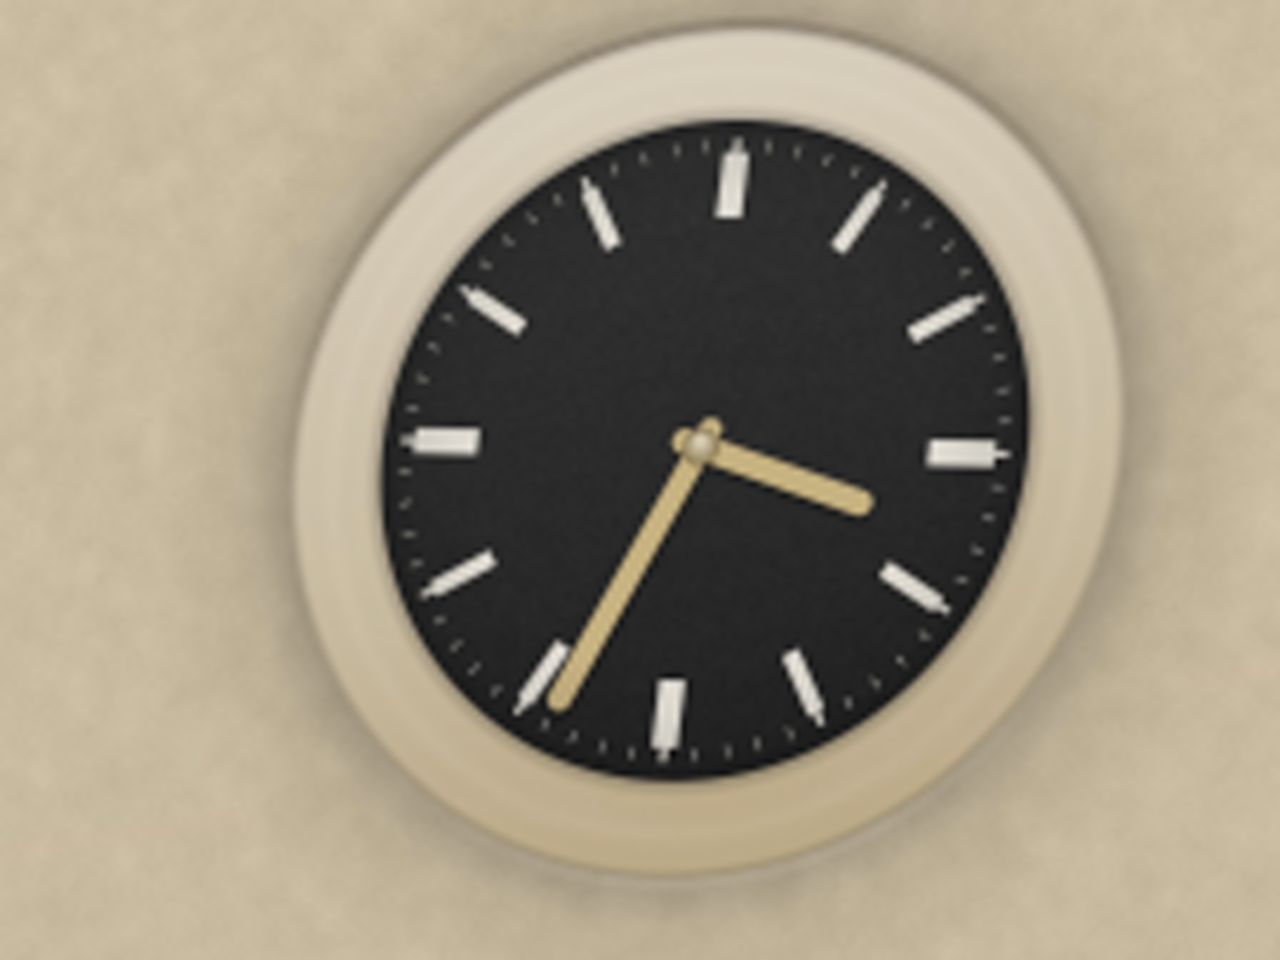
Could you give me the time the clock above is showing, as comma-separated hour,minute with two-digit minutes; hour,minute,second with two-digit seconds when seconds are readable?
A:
3,34
